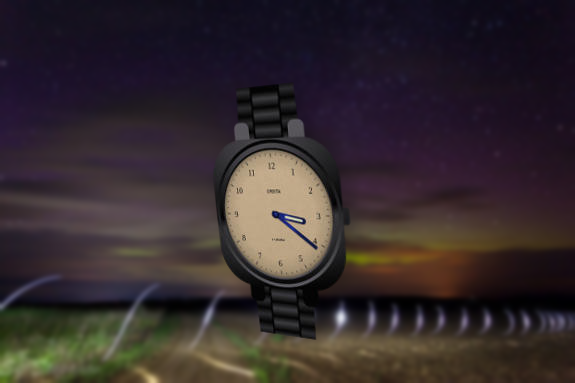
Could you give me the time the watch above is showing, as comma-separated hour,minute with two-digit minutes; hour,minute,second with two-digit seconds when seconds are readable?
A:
3,21
